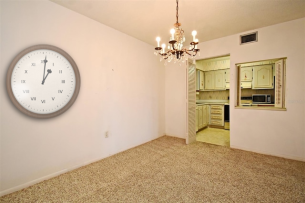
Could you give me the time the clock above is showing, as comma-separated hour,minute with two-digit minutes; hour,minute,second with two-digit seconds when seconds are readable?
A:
1,01
